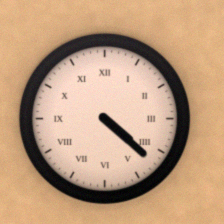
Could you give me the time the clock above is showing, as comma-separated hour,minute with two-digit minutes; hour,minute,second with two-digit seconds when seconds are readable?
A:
4,22
